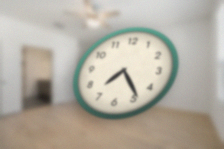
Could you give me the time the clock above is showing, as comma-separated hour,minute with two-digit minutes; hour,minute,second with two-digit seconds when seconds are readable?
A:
7,24
